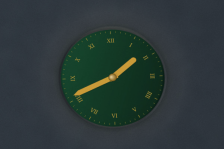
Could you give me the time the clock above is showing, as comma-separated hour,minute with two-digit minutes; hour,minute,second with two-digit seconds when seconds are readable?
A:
1,41
